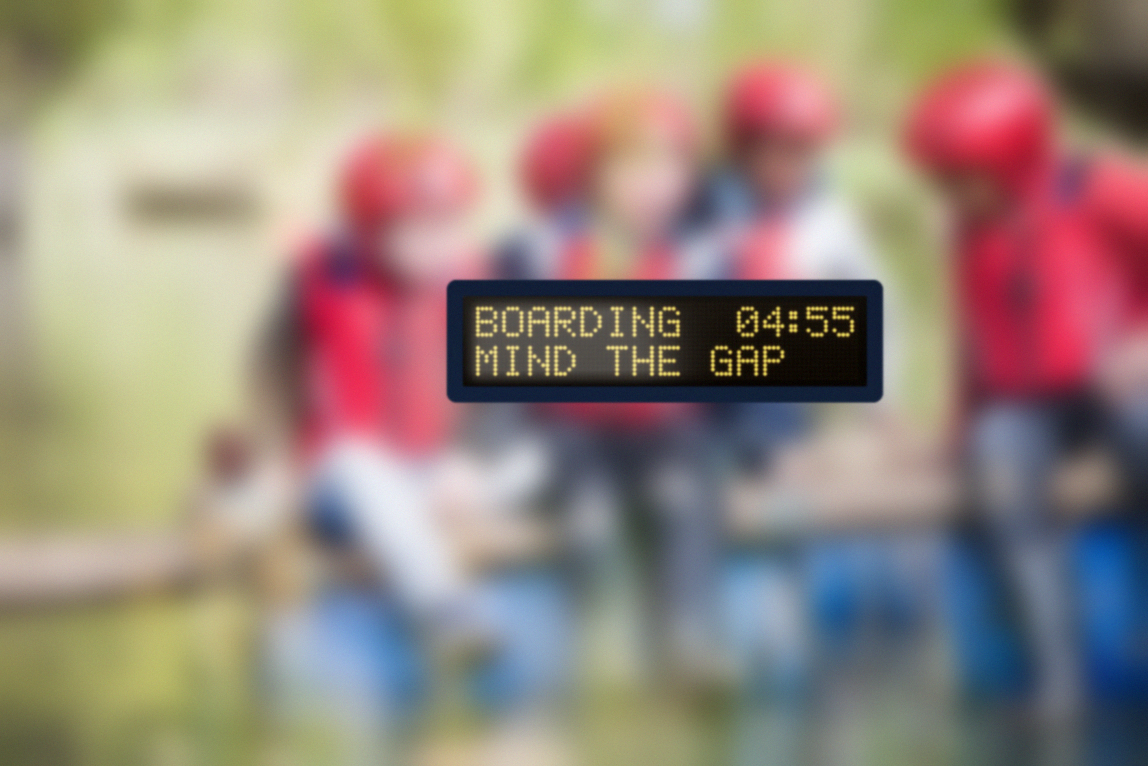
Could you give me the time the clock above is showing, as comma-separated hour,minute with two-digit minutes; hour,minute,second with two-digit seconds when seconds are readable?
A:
4,55
